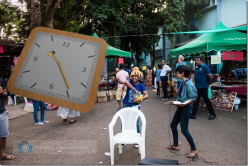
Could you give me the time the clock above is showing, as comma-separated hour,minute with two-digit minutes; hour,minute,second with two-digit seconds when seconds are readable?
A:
10,24
